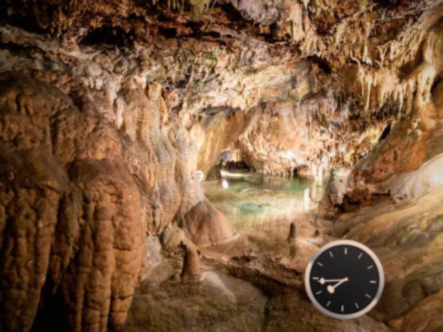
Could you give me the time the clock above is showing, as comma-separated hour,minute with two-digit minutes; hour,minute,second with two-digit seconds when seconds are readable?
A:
7,44
